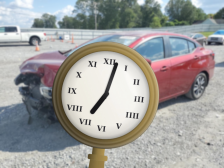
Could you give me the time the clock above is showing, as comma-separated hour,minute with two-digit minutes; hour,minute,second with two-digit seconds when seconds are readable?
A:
7,02
